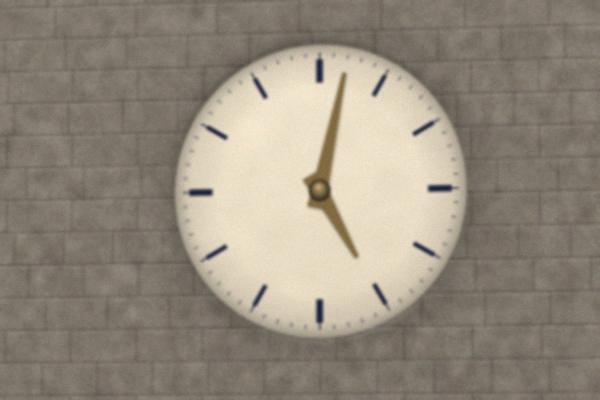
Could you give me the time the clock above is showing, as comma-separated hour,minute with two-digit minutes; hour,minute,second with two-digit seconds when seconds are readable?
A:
5,02
